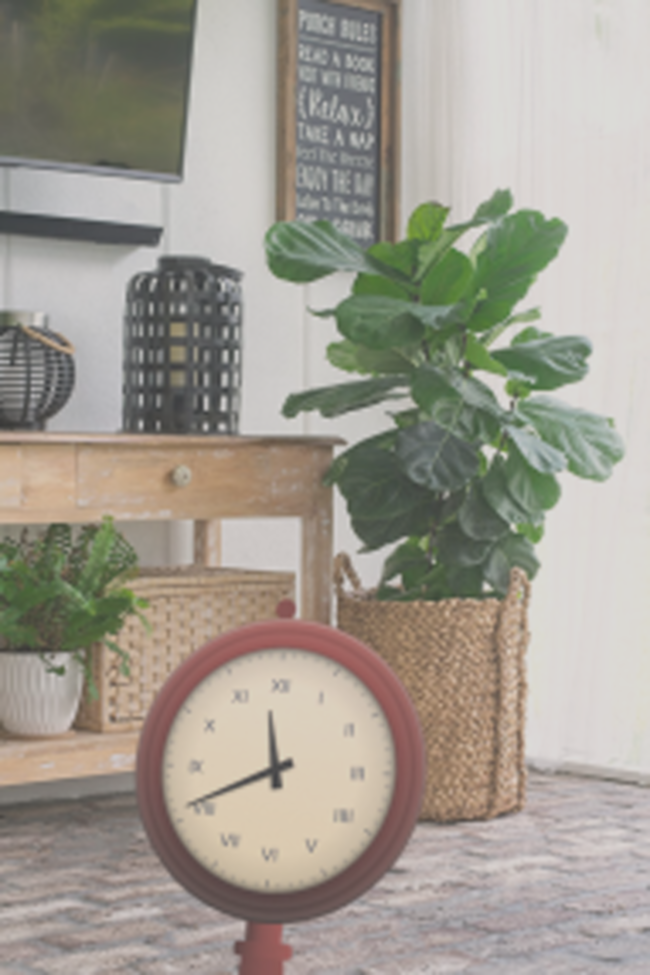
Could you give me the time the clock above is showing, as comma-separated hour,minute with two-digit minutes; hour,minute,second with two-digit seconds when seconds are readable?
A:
11,41
